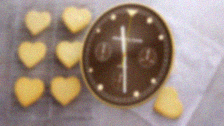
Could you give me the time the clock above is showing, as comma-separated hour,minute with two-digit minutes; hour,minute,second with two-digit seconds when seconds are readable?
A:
11,28
